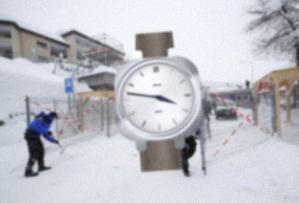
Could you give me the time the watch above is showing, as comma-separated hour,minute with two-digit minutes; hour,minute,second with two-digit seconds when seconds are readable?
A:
3,47
